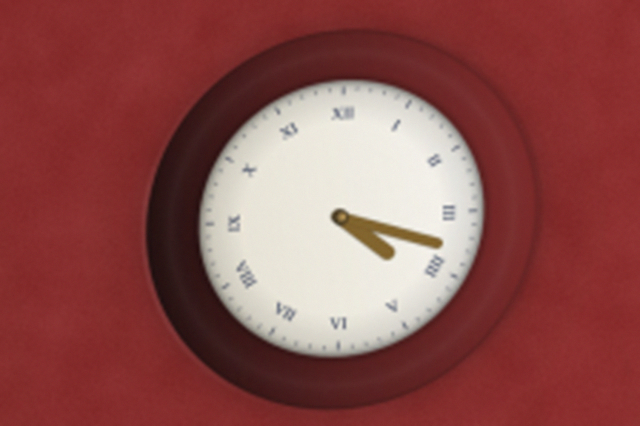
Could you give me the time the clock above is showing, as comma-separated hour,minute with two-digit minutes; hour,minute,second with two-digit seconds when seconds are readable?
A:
4,18
